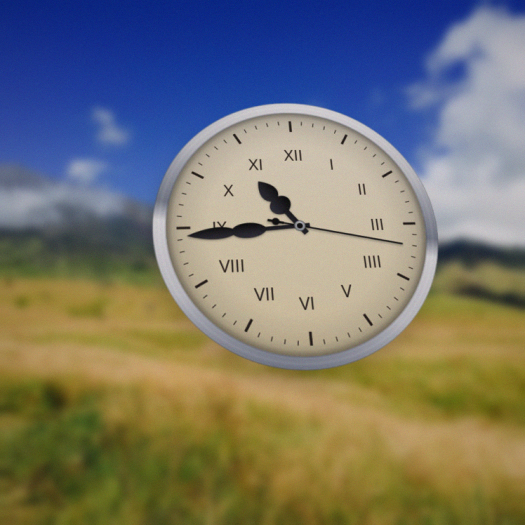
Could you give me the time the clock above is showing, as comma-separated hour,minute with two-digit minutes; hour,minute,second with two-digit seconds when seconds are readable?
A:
10,44,17
